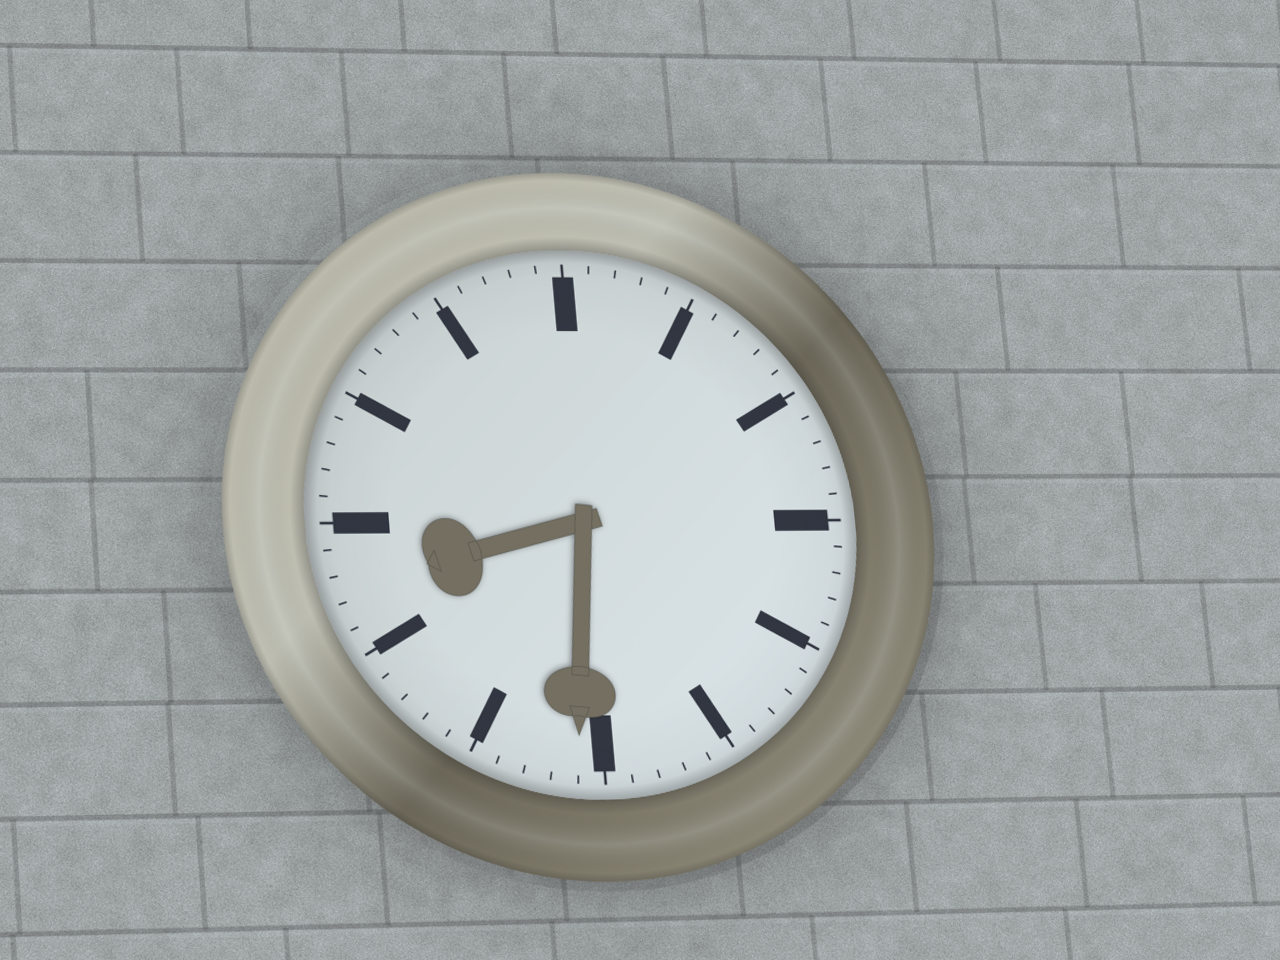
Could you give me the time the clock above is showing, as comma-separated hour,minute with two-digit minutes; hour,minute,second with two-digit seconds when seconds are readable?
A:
8,31
